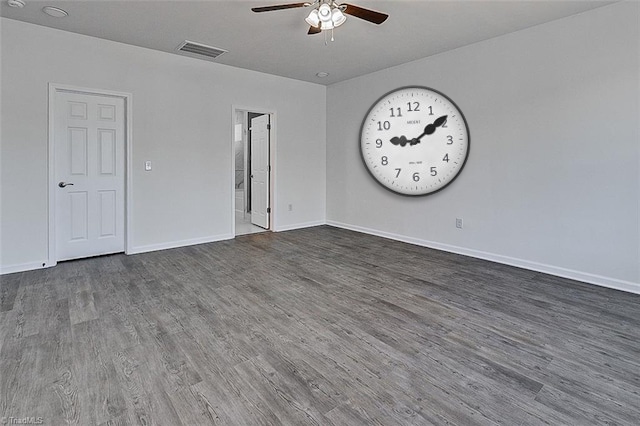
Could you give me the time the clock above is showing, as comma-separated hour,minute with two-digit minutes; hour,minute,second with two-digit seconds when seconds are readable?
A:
9,09
